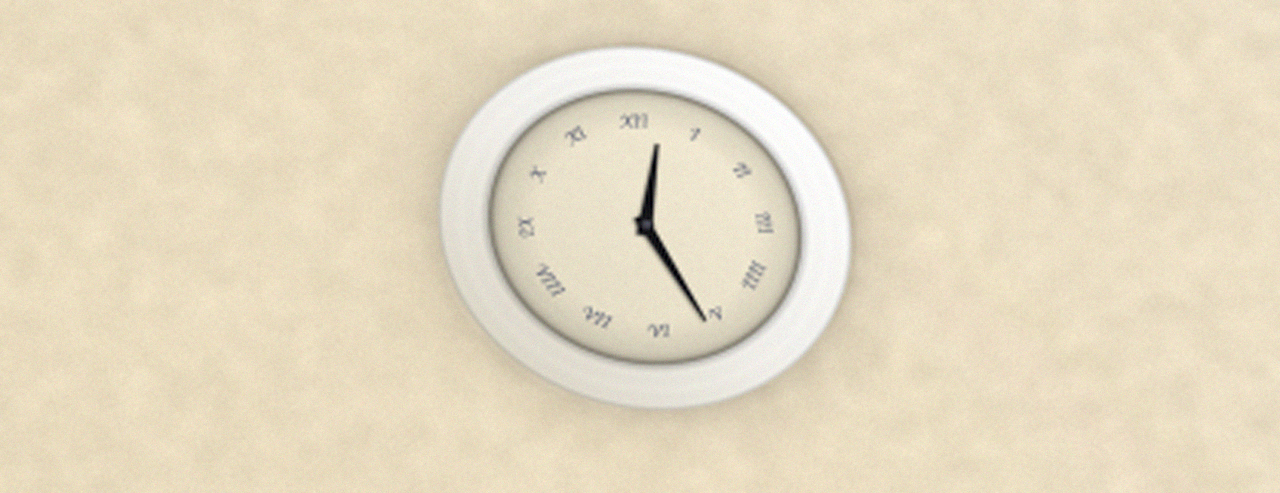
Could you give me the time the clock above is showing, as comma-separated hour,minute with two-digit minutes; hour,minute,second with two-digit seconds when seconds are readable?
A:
12,26
